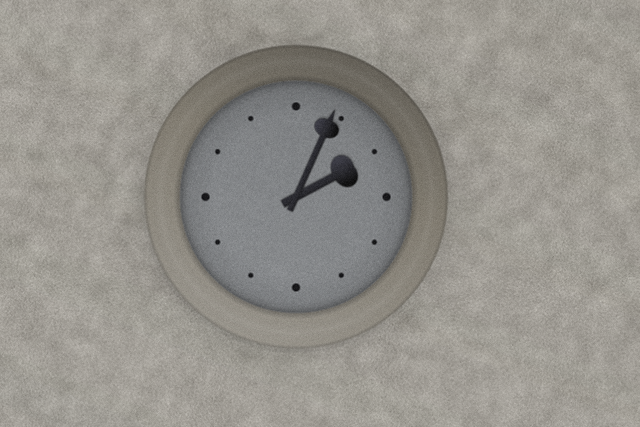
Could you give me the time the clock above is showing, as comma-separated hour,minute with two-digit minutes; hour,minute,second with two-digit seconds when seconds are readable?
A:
2,04
